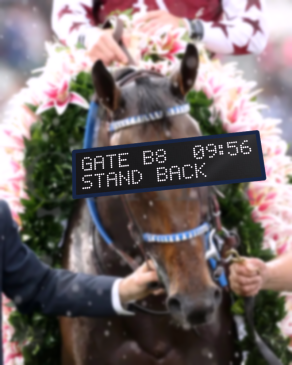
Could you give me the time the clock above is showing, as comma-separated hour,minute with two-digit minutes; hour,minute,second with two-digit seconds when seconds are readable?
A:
9,56
